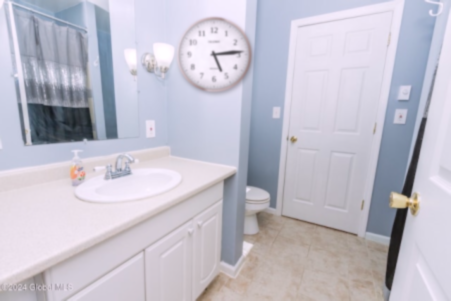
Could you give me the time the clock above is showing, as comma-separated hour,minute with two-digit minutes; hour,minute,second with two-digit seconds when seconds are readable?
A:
5,14
